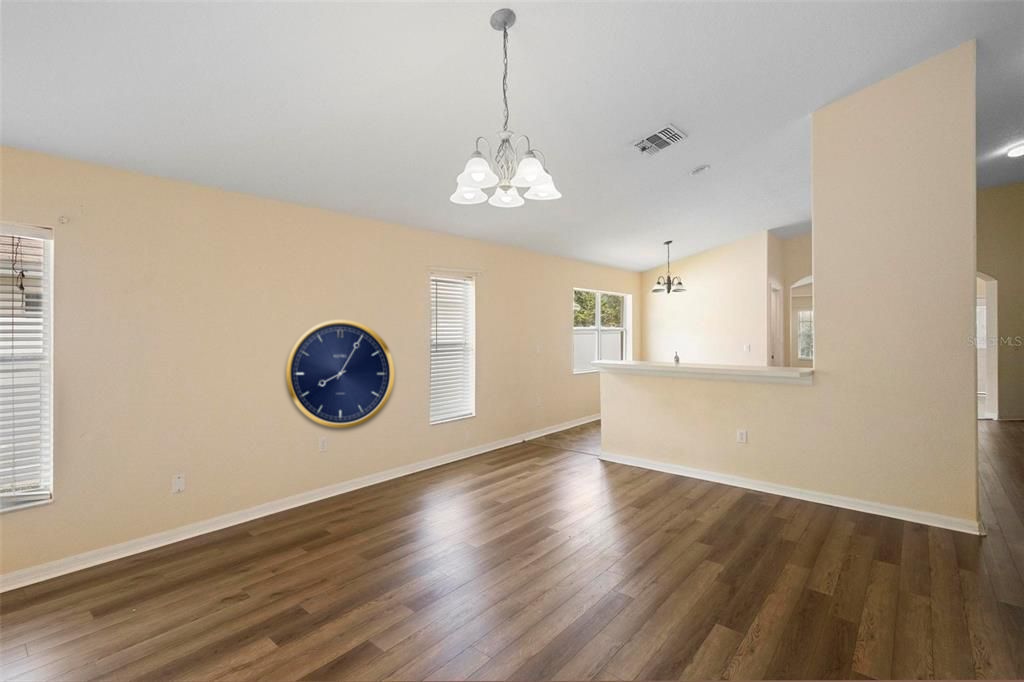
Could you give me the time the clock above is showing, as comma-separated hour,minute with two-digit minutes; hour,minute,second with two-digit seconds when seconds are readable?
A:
8,05
